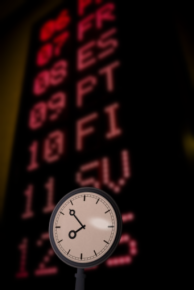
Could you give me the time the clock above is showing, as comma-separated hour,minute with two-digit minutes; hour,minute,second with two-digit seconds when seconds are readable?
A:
7,53
